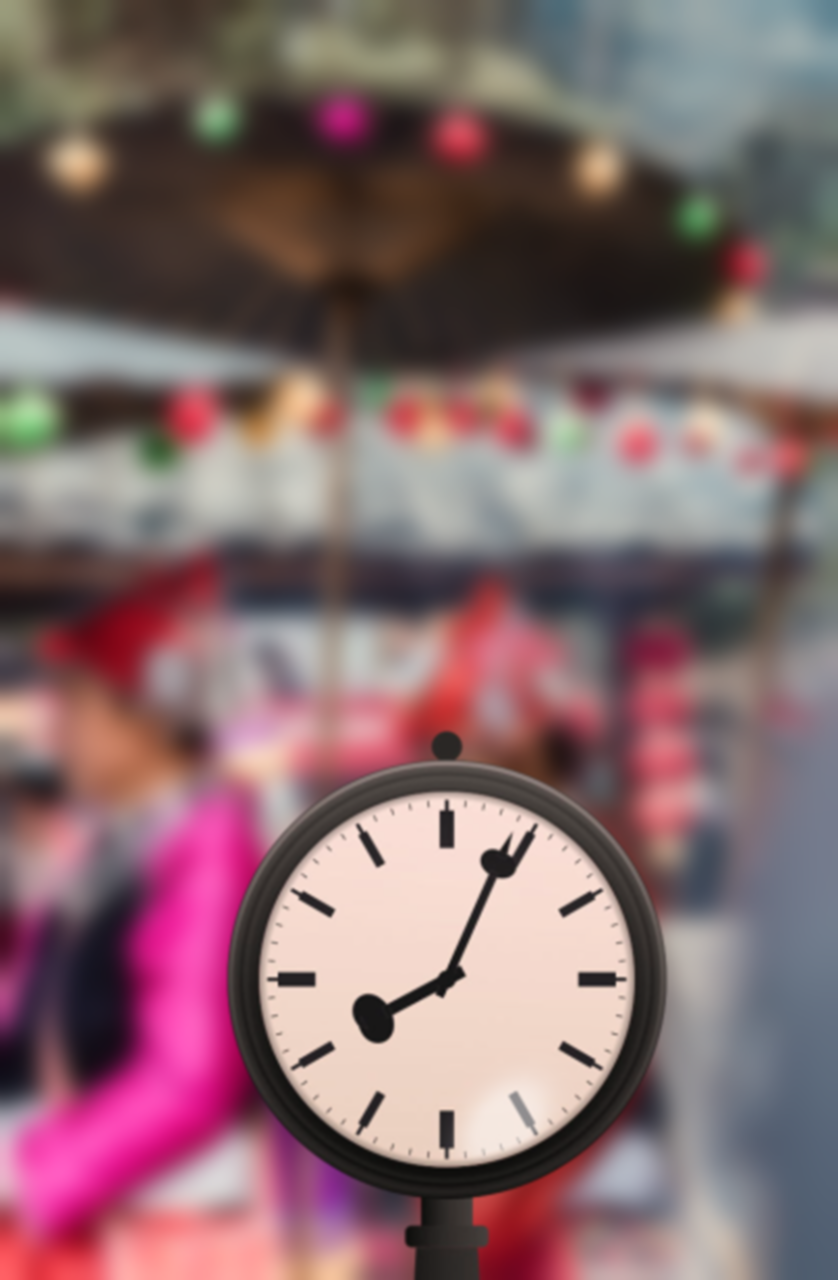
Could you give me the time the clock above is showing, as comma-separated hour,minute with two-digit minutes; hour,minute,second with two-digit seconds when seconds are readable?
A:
8,04
